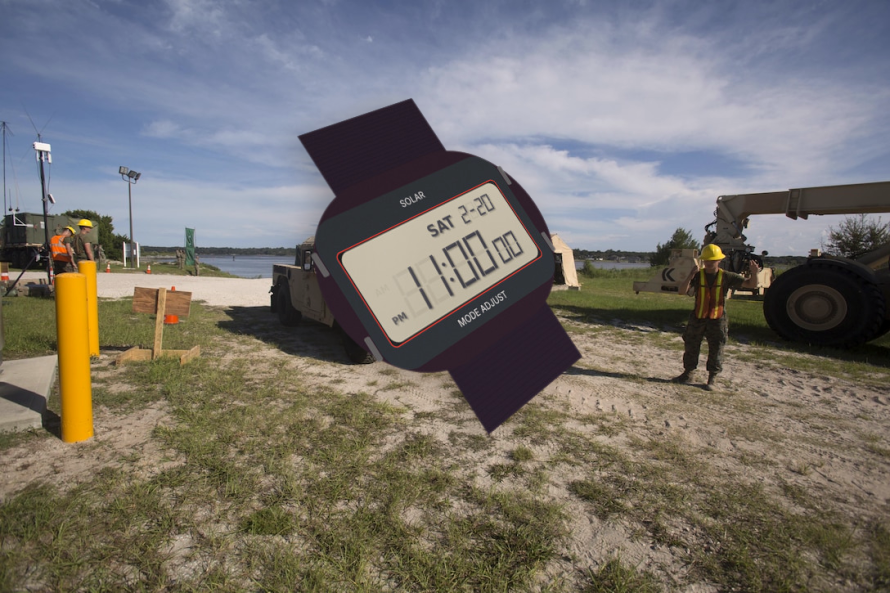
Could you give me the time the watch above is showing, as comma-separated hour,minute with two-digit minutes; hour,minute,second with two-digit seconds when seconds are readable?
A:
11,00,00
